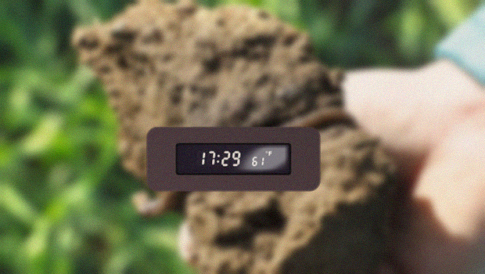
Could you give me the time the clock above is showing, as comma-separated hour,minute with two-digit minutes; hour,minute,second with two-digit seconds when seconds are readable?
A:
17,29
